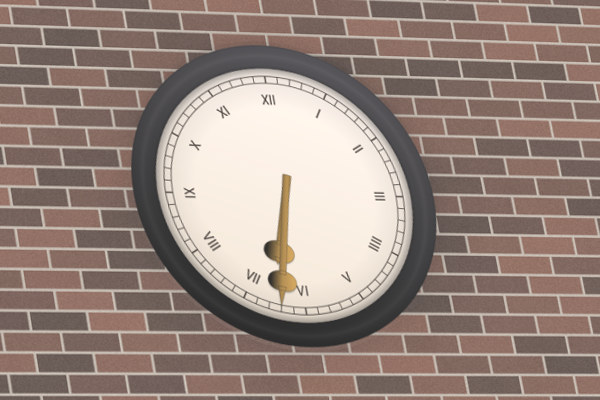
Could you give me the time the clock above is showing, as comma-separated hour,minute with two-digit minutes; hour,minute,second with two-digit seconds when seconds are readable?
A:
6,32
